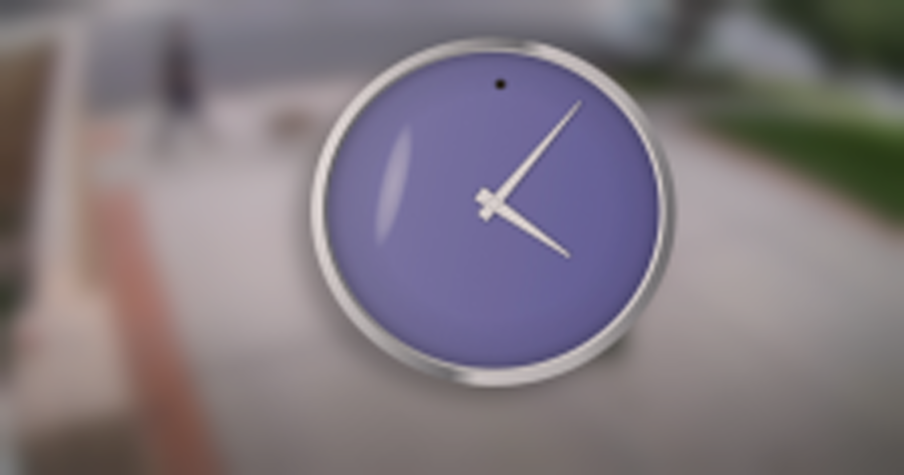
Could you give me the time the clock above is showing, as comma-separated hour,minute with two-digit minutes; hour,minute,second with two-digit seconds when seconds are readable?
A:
4,06
